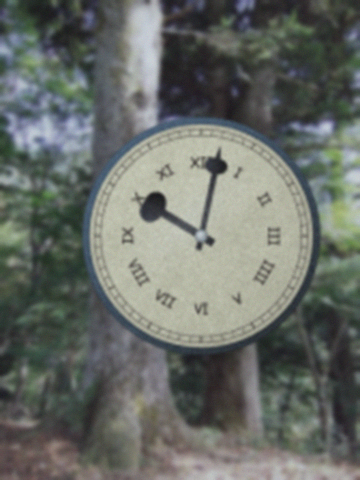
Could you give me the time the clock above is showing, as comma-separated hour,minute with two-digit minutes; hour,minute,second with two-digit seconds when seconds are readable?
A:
10,02
